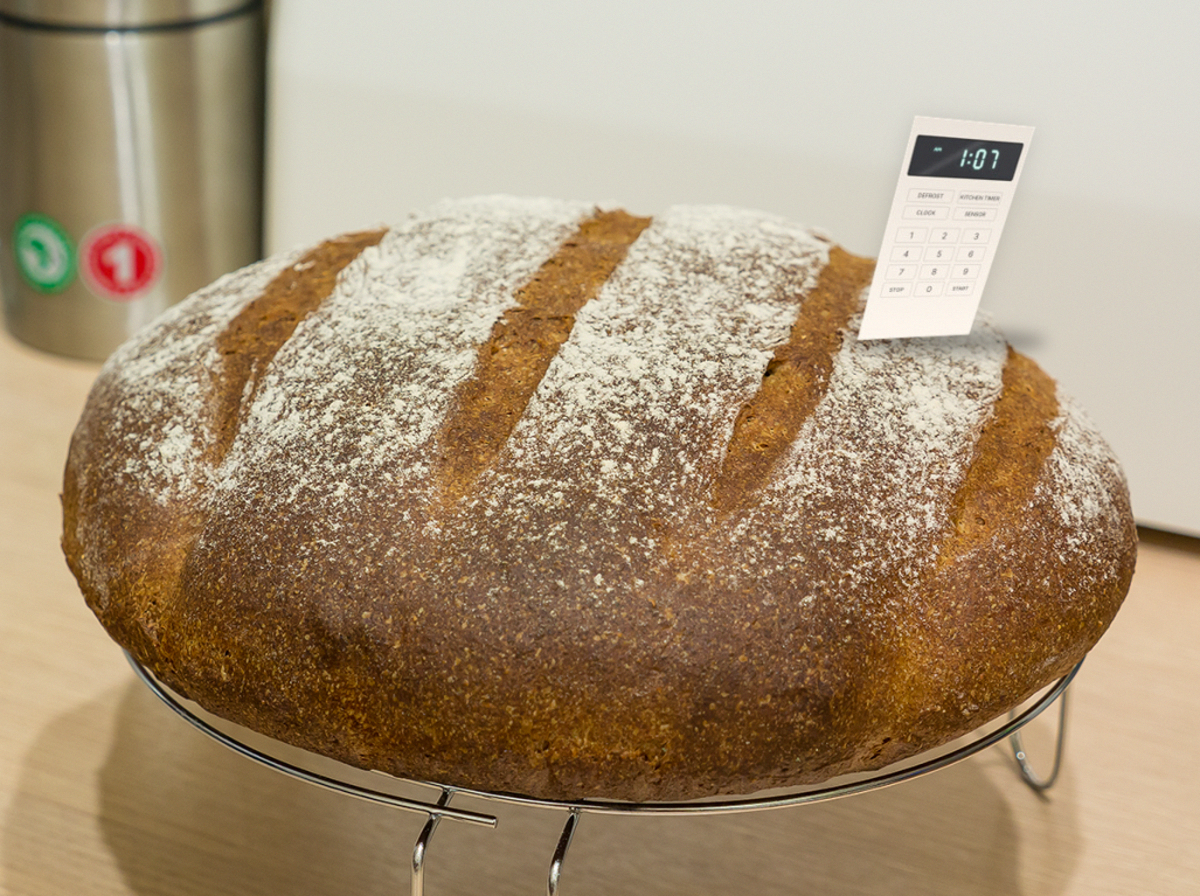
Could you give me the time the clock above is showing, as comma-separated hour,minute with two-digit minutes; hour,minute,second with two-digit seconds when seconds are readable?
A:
1,07
